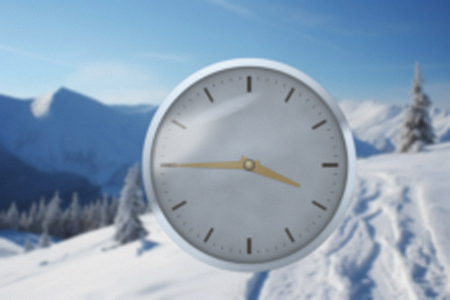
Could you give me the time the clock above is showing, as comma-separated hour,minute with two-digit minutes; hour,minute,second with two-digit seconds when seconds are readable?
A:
3,45
